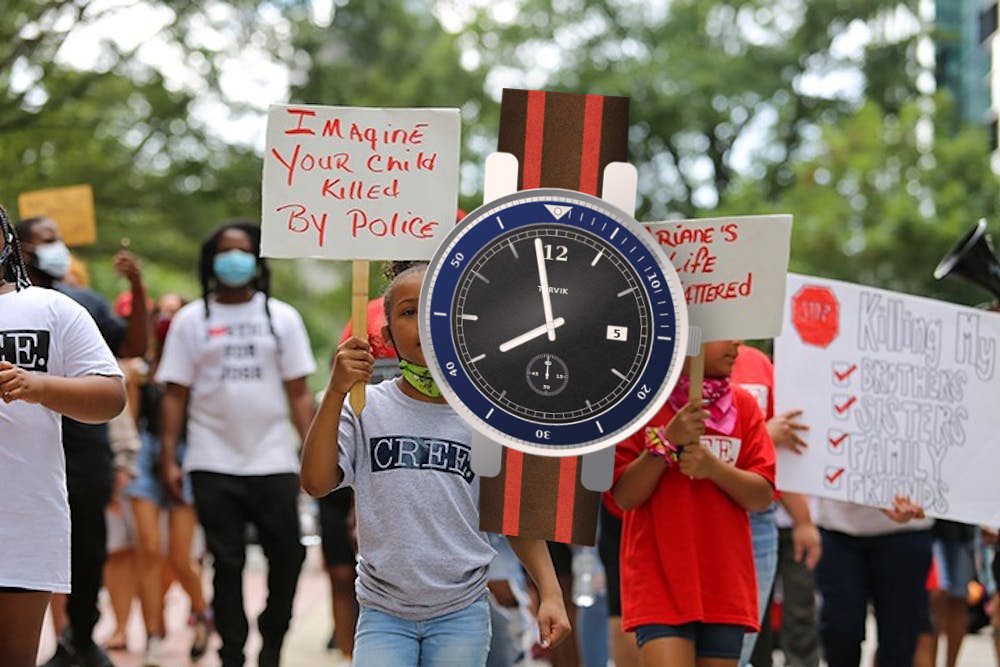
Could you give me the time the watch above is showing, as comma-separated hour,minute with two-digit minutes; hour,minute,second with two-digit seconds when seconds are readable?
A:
7,58
